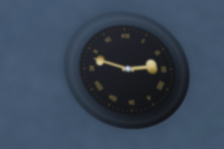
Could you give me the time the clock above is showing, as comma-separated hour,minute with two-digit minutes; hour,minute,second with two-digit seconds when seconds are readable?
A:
2,48
